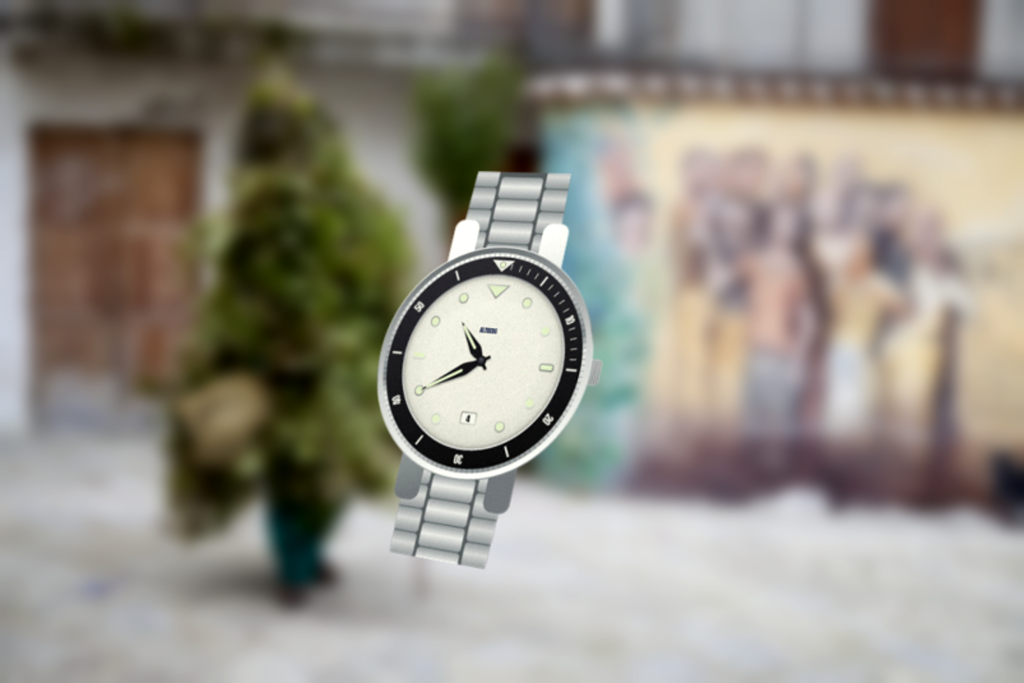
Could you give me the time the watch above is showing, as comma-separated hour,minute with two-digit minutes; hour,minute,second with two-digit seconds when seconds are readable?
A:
10,40
